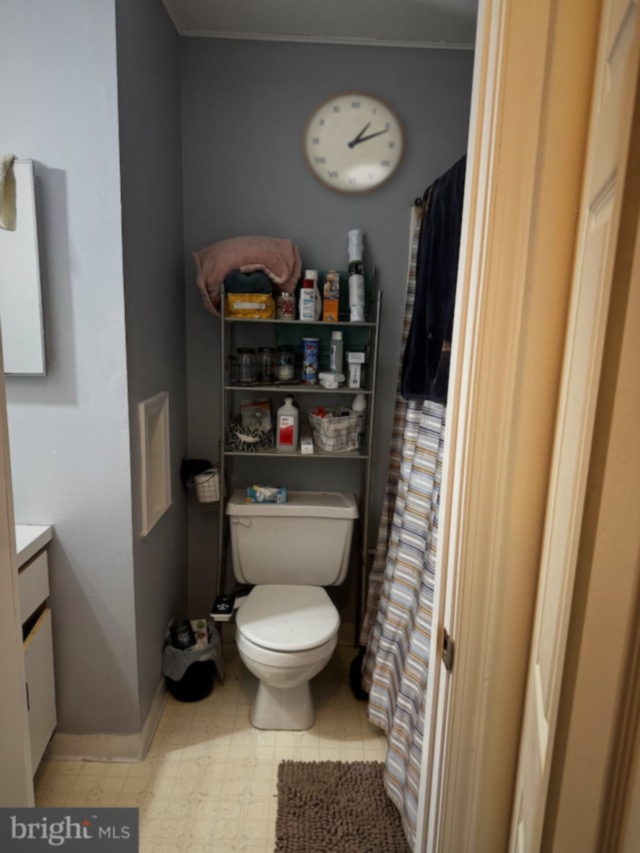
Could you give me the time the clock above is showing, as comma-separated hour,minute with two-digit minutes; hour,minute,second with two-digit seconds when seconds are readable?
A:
1,11
